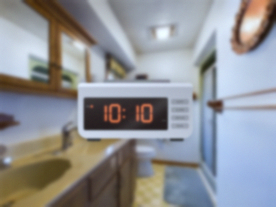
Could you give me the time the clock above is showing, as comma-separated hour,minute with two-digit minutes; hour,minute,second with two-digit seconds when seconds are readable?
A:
10,10
